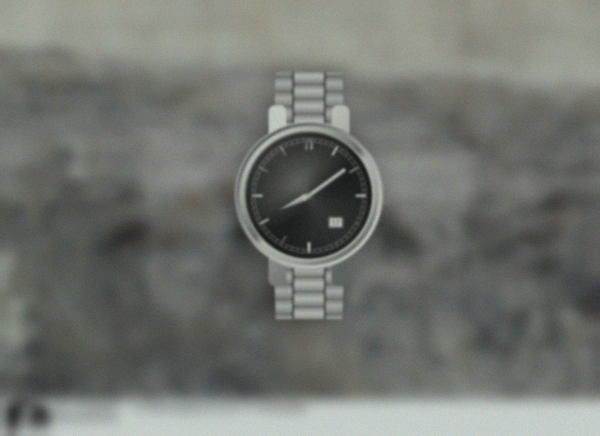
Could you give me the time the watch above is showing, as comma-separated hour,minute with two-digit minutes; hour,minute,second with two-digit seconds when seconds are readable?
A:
8,09
